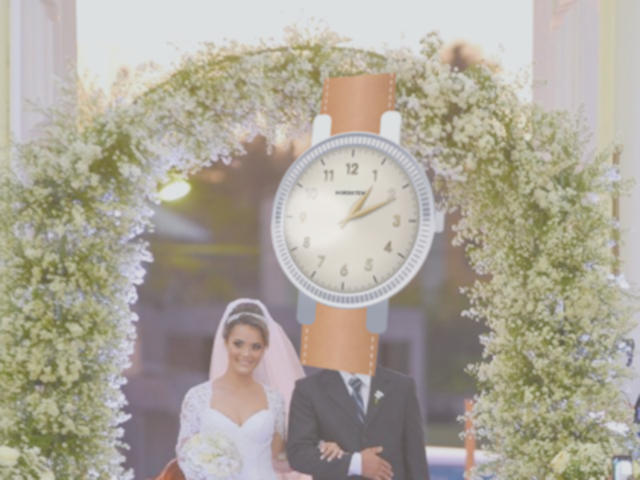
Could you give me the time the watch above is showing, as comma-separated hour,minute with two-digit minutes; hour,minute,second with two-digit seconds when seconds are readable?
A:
1,11
